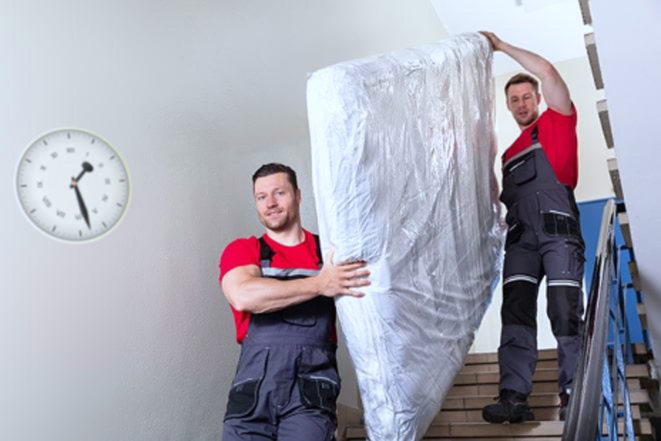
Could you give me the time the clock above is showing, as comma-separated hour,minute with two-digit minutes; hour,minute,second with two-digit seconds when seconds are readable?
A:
1,28
